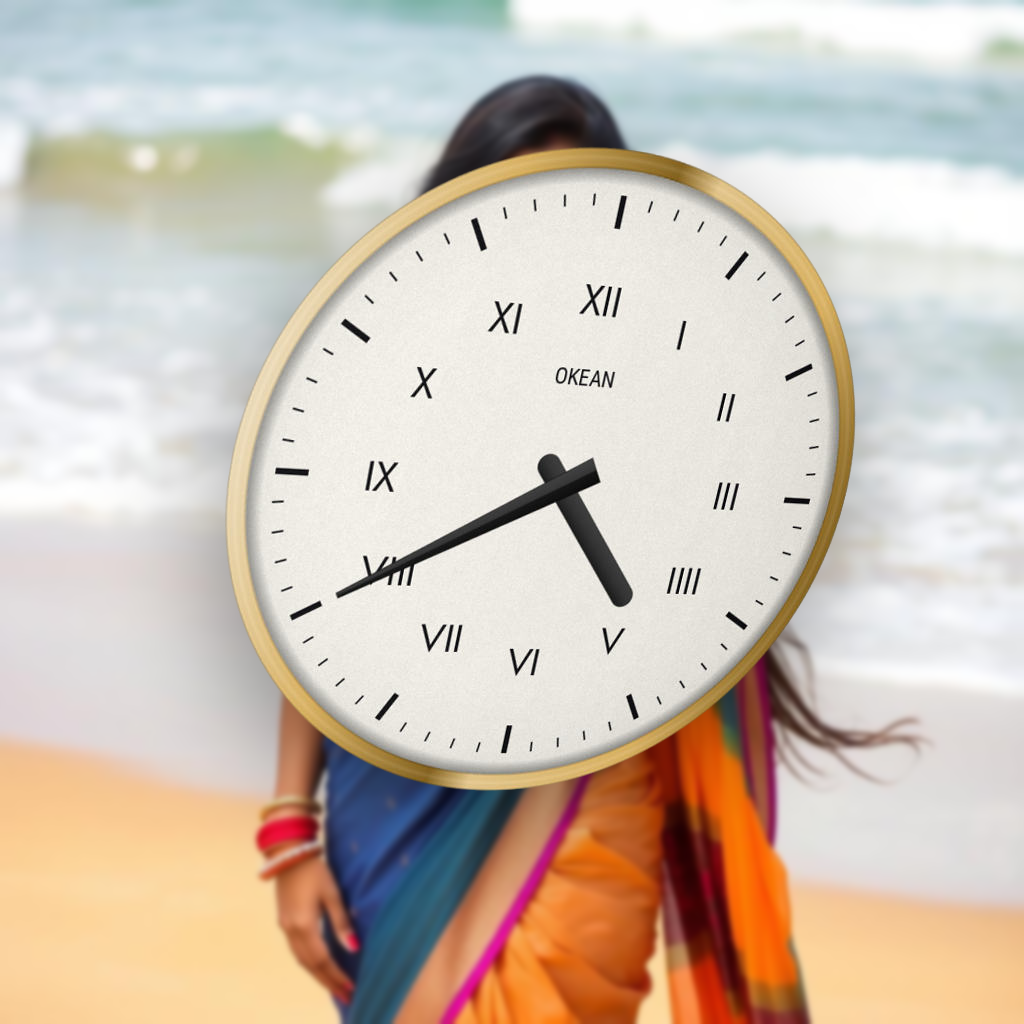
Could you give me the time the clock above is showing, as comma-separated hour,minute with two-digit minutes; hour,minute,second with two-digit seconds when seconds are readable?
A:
4,40
